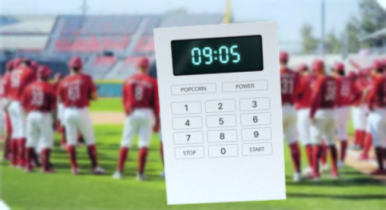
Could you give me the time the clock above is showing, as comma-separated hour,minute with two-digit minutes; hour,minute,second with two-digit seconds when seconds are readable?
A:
9,05
